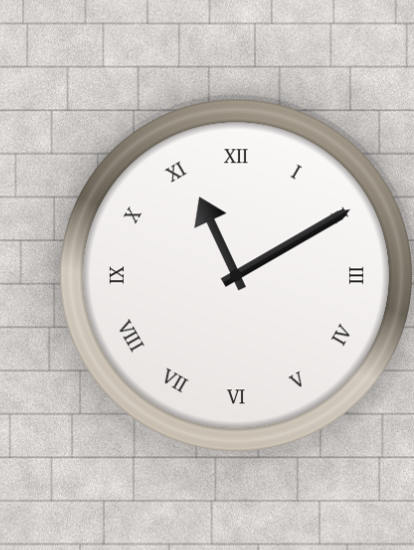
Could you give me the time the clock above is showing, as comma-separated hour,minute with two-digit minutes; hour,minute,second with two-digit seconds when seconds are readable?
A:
11,10
